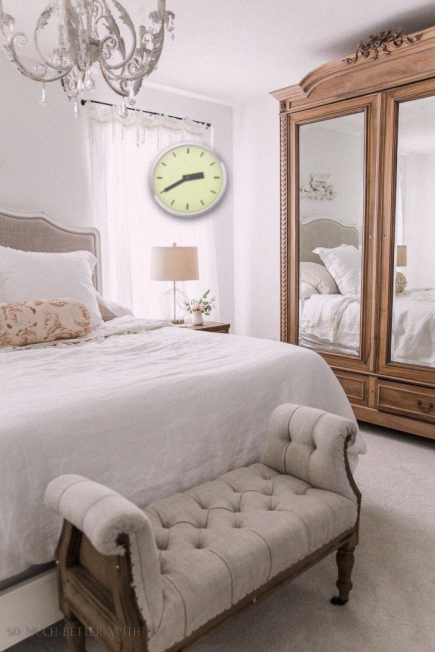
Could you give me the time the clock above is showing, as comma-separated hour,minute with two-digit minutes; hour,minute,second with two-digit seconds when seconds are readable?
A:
2,40
